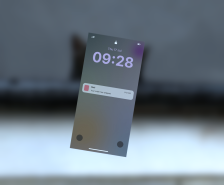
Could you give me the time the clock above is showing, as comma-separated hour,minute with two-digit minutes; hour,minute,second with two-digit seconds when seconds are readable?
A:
9,28
